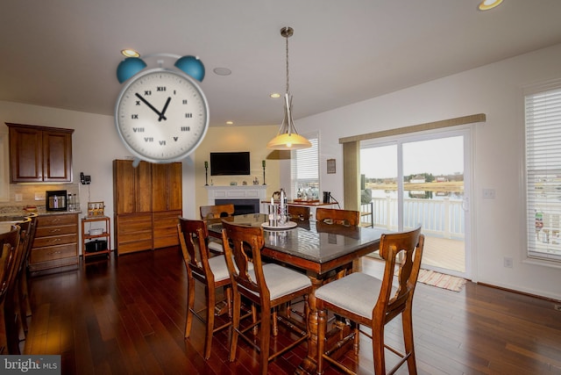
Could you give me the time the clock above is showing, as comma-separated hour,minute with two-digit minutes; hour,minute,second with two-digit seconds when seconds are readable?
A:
12,52
